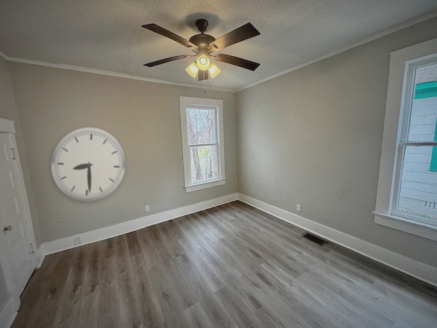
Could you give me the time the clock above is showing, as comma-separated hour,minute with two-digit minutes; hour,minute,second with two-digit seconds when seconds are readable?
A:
8,29
